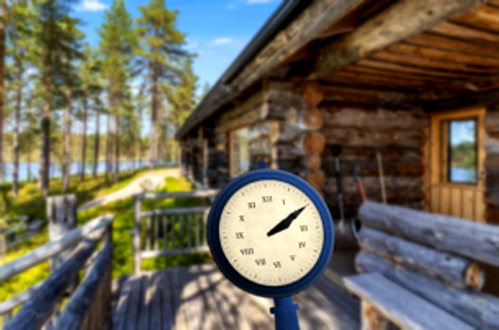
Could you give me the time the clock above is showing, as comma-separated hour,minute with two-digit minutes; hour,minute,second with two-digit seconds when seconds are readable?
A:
2,10
